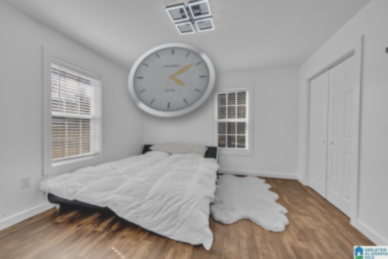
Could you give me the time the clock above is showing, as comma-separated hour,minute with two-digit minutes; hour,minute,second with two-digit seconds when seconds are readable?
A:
4,09
